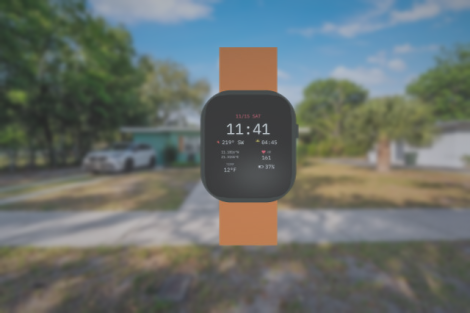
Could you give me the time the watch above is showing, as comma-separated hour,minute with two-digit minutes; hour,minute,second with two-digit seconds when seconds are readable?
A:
11,41
